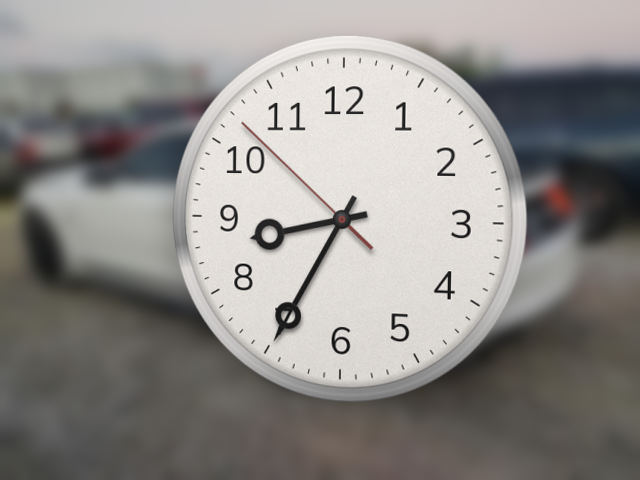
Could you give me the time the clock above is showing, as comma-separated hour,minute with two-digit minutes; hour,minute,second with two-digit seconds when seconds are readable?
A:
8,34,52
